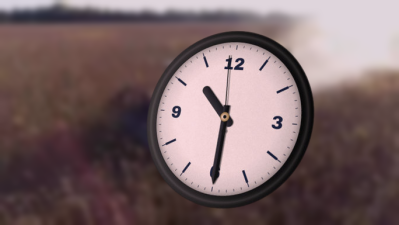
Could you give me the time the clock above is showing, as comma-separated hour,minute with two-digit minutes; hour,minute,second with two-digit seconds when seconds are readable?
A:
10,29,59
